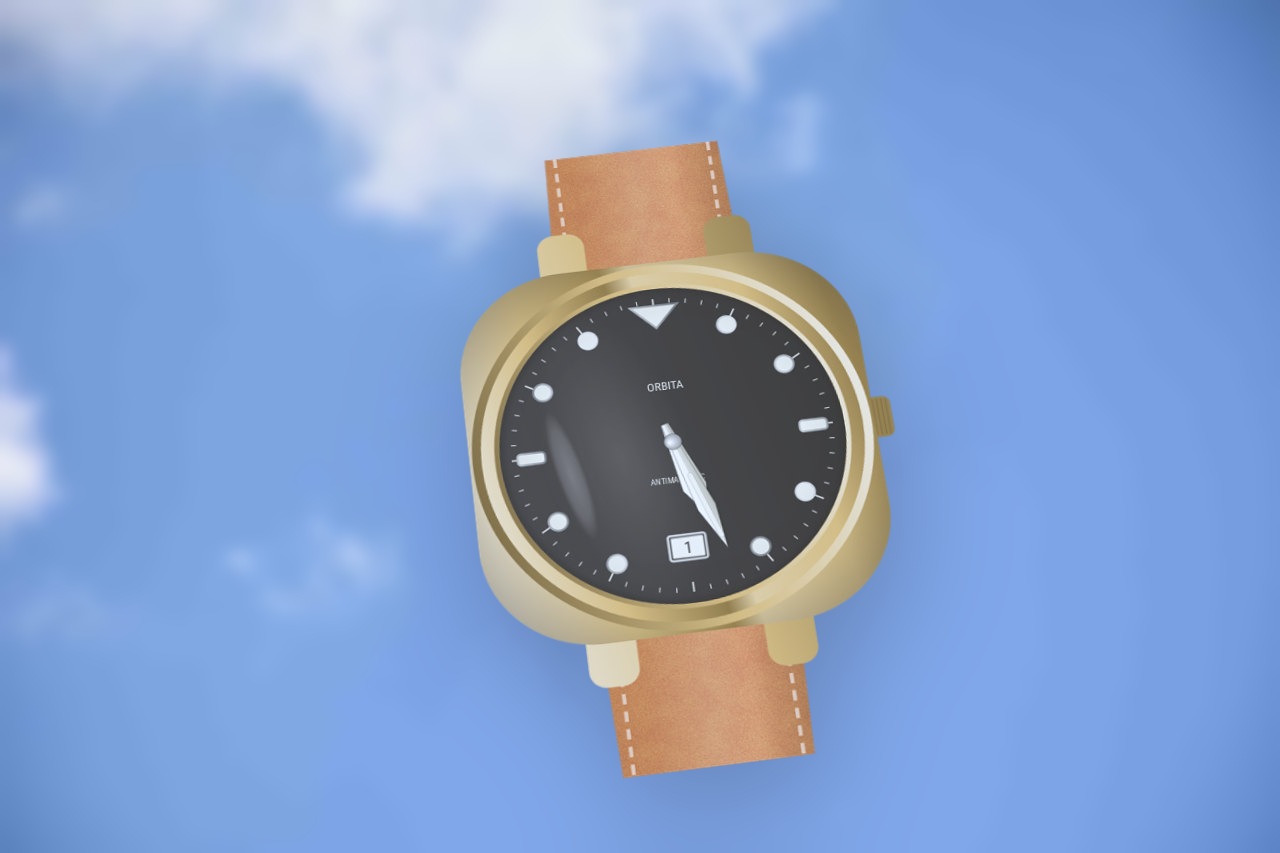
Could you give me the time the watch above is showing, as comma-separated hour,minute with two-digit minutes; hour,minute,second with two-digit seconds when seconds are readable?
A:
5,27
